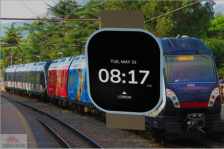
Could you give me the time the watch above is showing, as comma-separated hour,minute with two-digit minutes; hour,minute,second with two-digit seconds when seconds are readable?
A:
8,17
